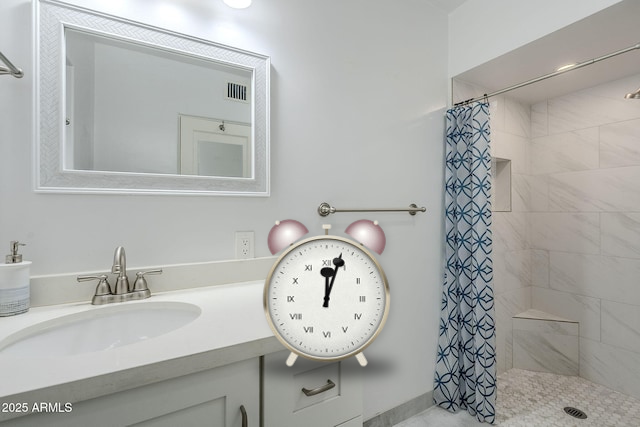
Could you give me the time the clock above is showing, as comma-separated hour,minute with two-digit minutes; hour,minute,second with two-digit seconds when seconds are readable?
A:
12,03
